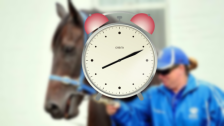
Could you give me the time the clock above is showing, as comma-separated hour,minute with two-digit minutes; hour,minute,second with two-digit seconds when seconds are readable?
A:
8,11
